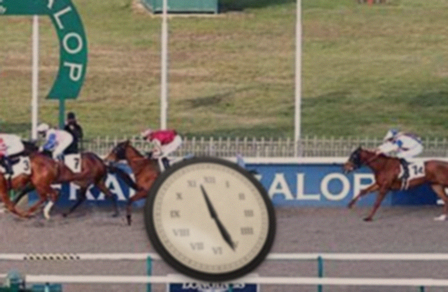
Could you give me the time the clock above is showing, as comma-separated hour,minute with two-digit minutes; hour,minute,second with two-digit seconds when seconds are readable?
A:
11,26
